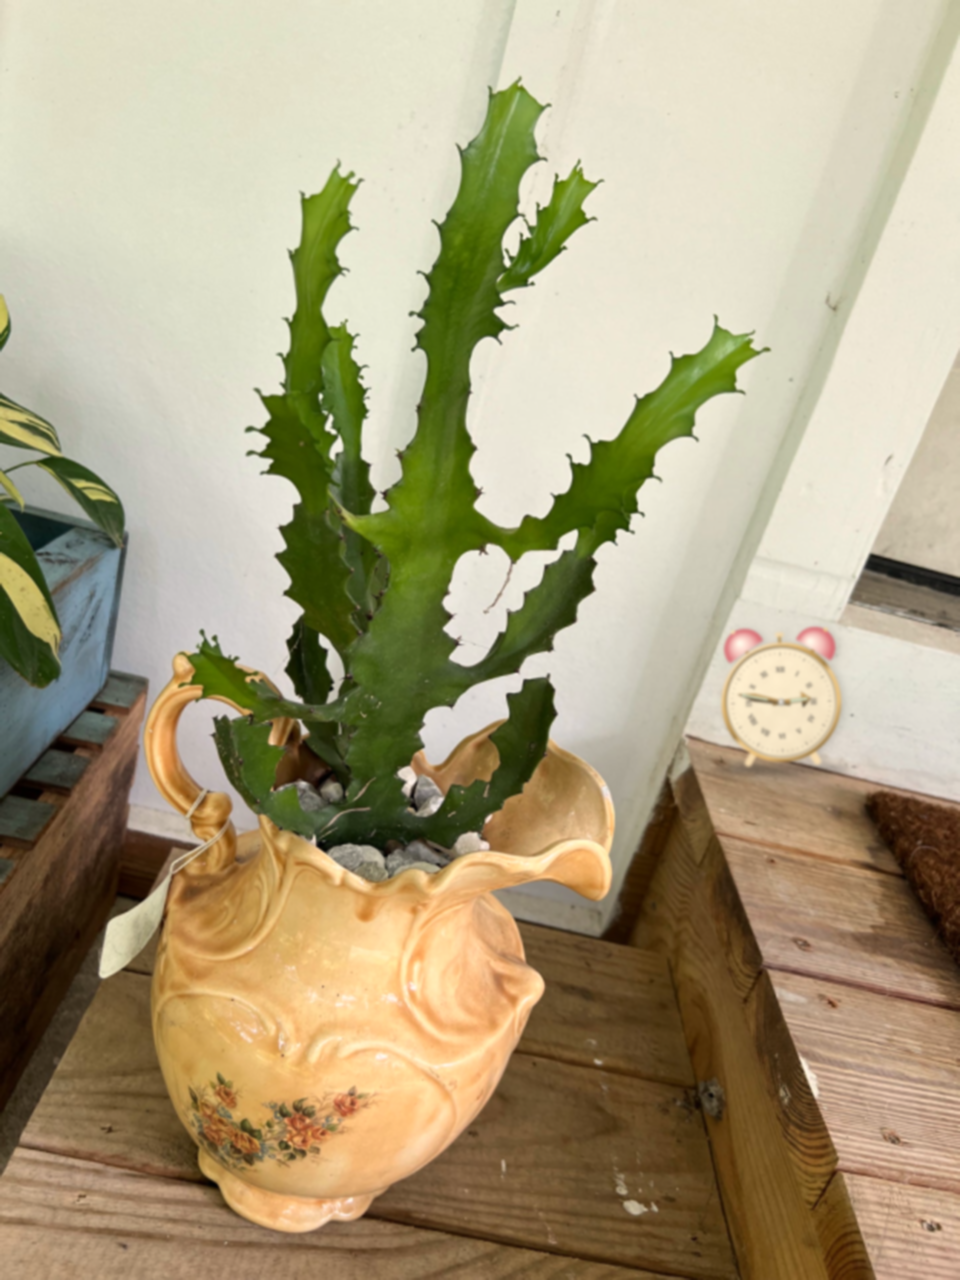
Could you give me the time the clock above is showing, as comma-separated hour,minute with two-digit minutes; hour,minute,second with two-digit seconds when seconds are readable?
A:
2,47
